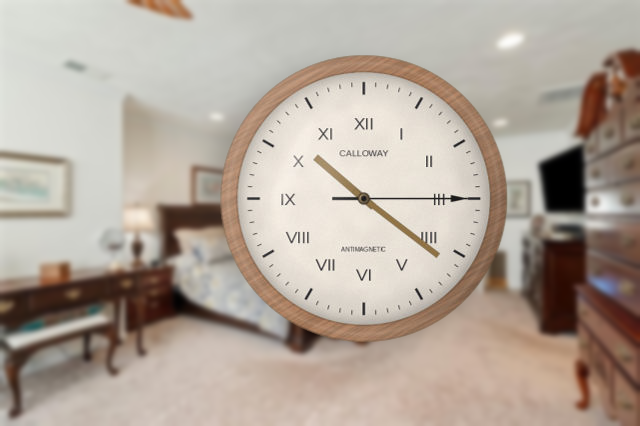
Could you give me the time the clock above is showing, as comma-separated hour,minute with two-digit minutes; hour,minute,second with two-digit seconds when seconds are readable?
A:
10,21,15
